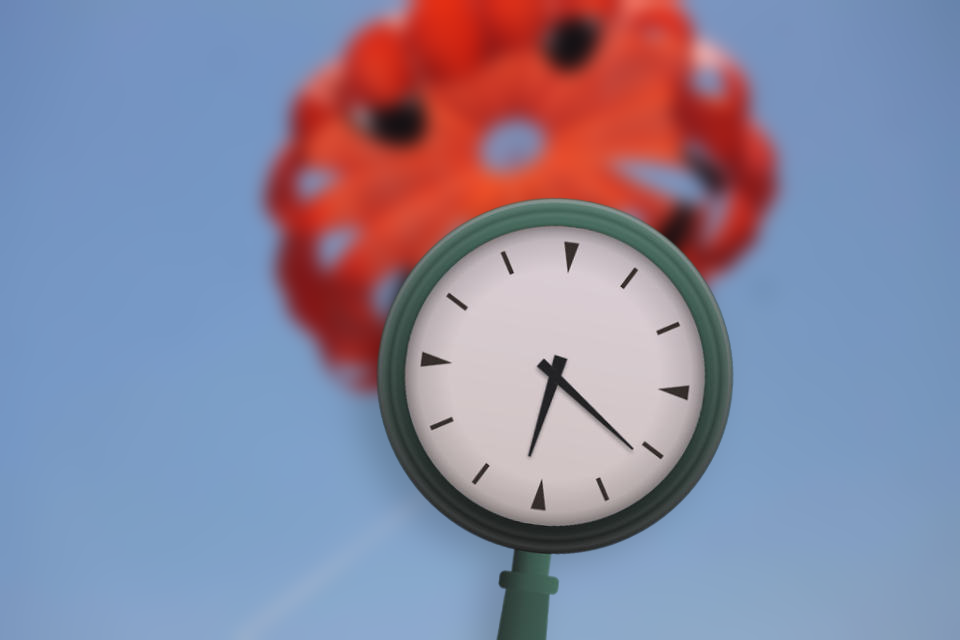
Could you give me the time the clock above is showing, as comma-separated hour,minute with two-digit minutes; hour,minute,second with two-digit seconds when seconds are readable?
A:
6,21
